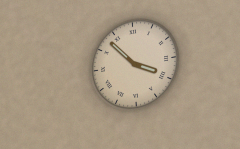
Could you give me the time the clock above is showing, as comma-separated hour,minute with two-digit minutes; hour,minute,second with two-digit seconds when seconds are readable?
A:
3,53
